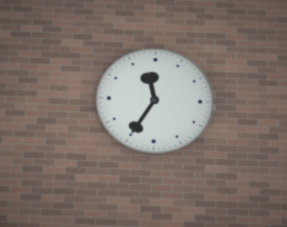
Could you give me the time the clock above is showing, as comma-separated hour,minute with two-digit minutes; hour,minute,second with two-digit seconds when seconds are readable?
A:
11,35
